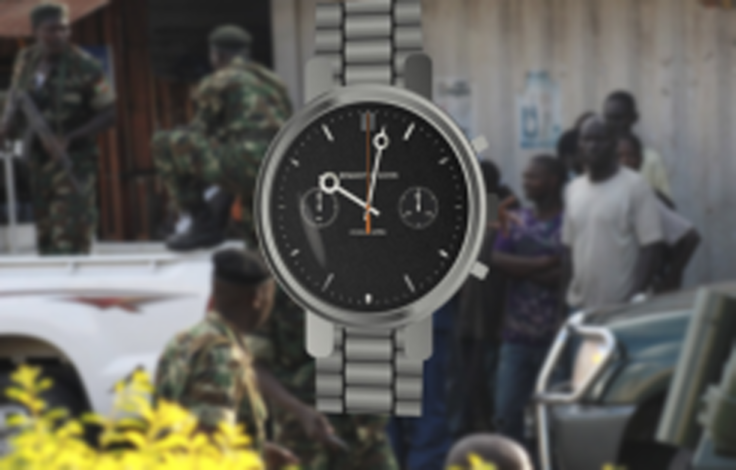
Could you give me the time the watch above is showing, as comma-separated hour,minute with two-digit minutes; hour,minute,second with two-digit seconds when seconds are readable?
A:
10,02
